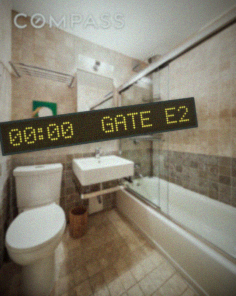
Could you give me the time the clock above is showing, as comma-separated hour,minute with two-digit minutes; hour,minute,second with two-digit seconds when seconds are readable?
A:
0,00
